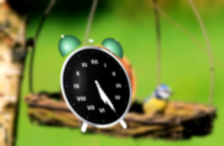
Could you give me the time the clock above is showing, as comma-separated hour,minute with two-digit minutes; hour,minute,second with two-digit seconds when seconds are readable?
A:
5,25
